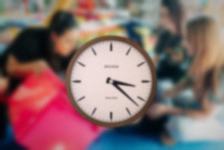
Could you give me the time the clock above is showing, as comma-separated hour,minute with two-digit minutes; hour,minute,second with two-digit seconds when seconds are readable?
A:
3,22
